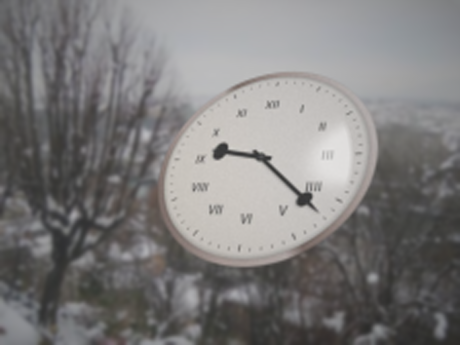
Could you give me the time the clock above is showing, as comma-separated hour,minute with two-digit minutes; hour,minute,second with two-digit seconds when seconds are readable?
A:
9,22
